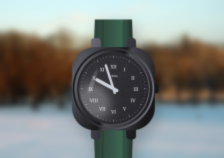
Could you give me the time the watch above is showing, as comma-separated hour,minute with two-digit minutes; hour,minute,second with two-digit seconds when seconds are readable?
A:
9,57
